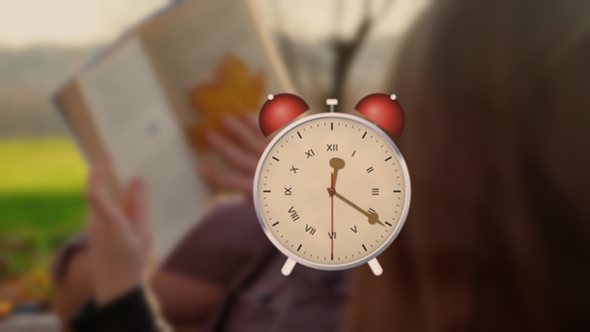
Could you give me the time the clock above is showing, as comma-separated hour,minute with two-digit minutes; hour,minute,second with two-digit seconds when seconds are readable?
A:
12,20,30
